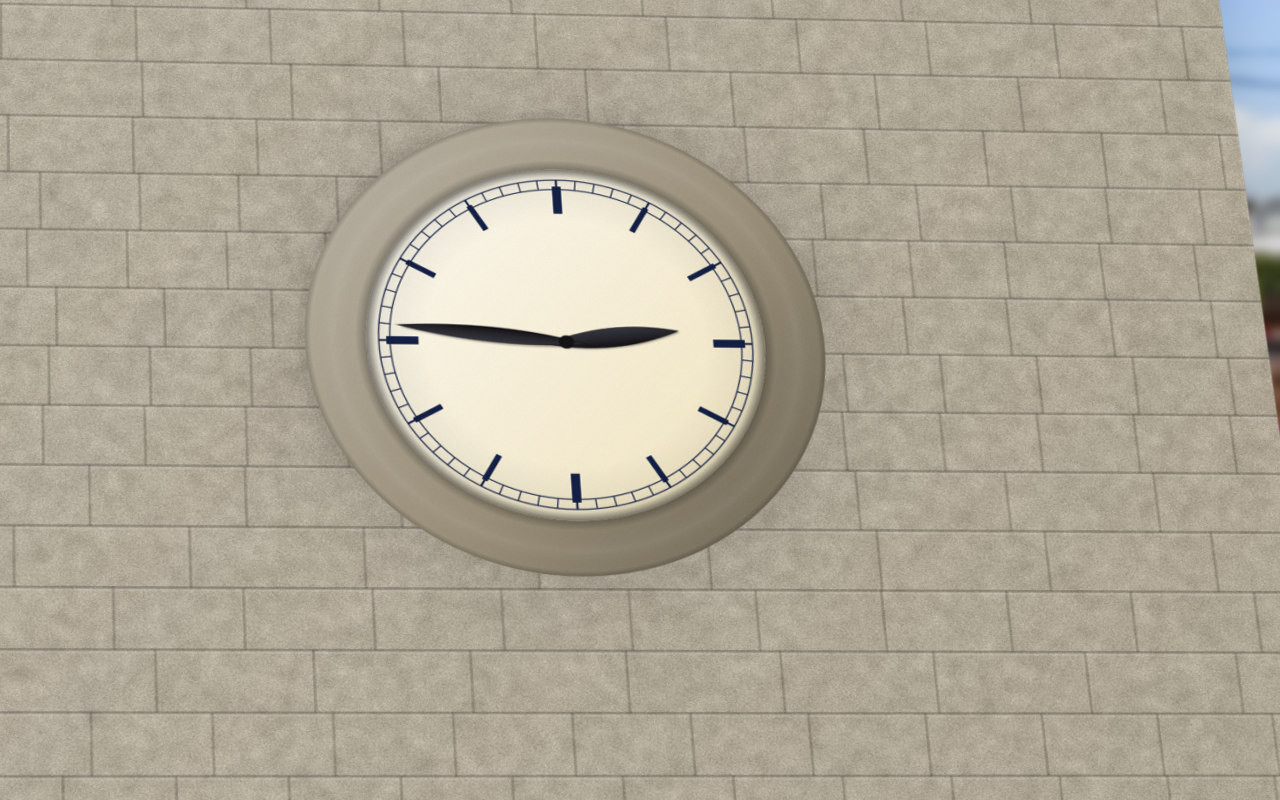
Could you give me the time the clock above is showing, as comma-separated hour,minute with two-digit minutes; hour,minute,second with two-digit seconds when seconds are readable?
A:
2,46
